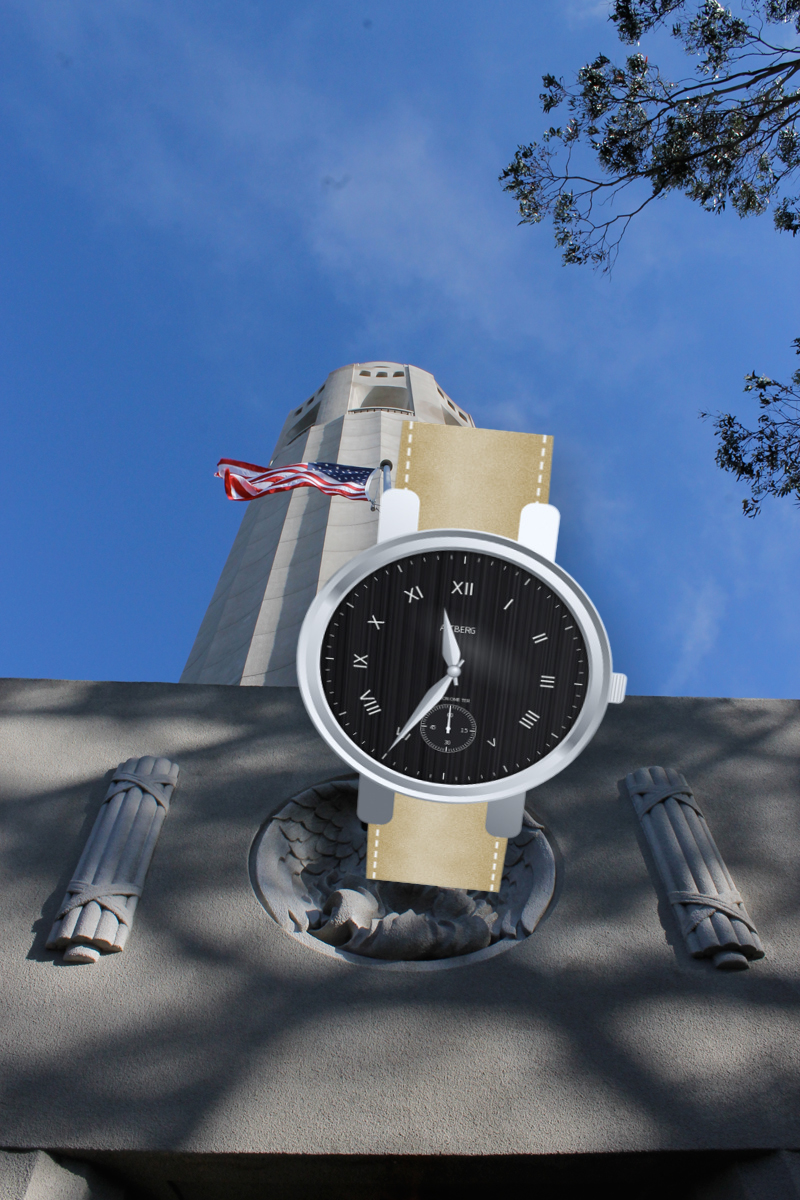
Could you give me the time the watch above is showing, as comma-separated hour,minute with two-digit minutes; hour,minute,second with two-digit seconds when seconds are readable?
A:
11,35
